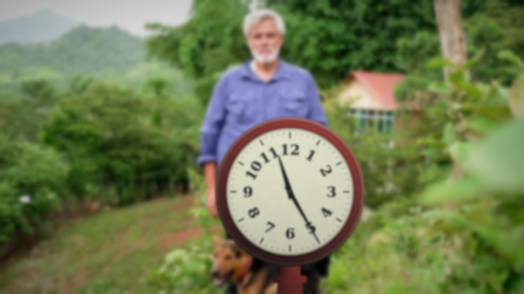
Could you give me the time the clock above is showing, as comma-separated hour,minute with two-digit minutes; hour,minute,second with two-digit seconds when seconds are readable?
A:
11,25
